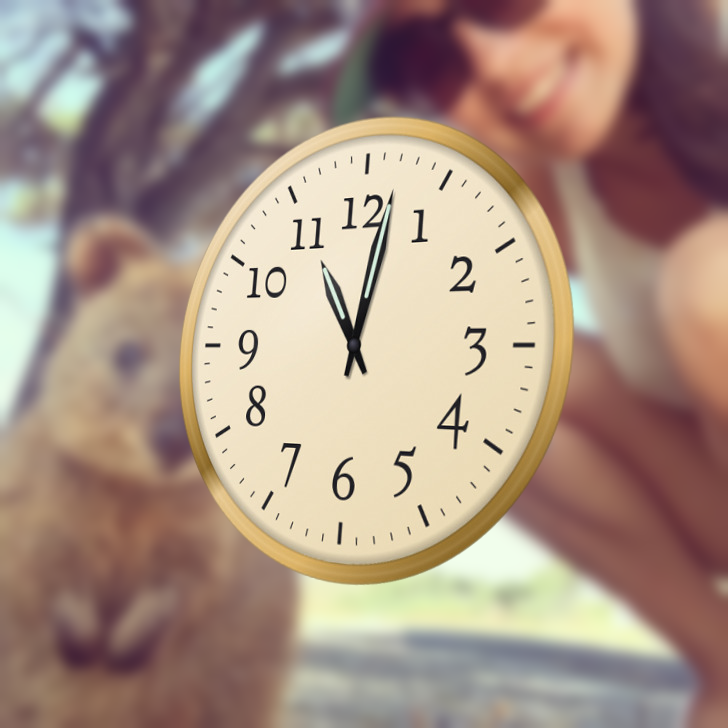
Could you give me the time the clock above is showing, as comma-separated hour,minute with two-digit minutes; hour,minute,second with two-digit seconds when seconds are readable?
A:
11,02
